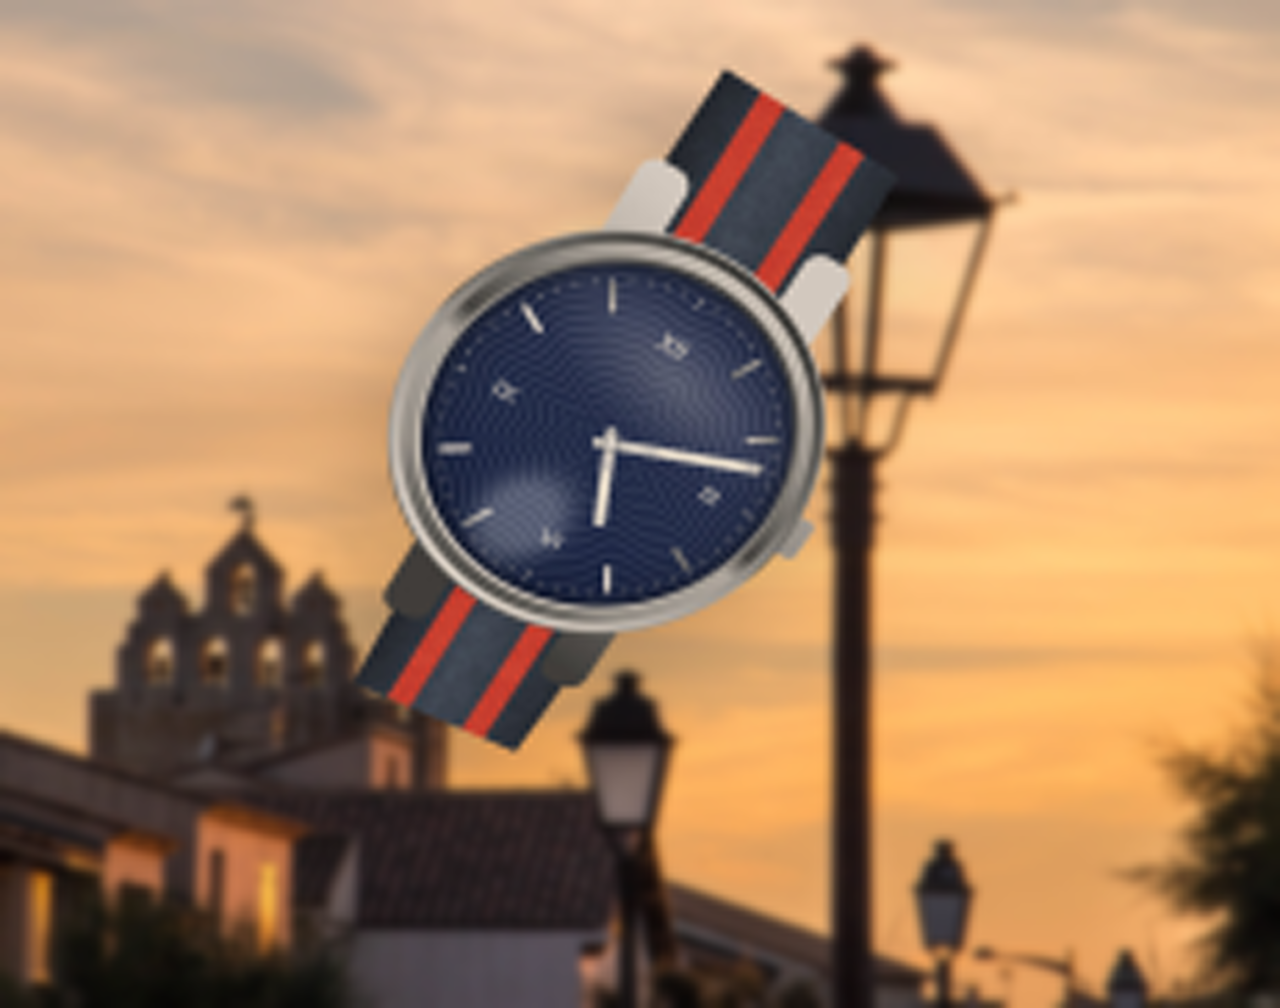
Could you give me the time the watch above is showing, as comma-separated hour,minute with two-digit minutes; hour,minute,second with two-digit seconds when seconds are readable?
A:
5,12
